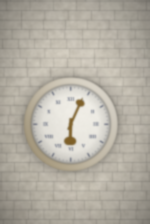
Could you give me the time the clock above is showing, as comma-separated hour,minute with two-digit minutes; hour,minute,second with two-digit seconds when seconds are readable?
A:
6,04
